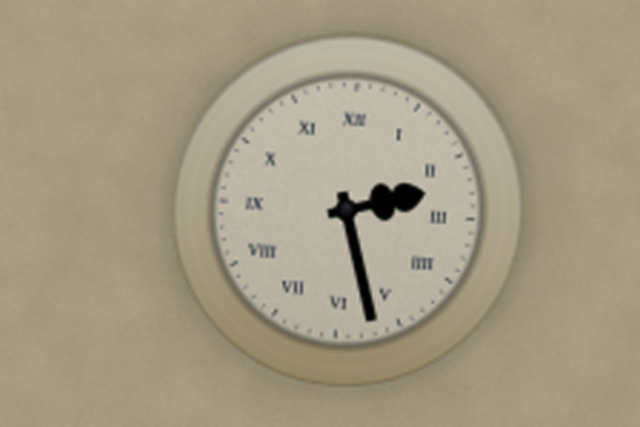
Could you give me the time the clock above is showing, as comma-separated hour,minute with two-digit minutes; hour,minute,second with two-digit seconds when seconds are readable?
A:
2,27
